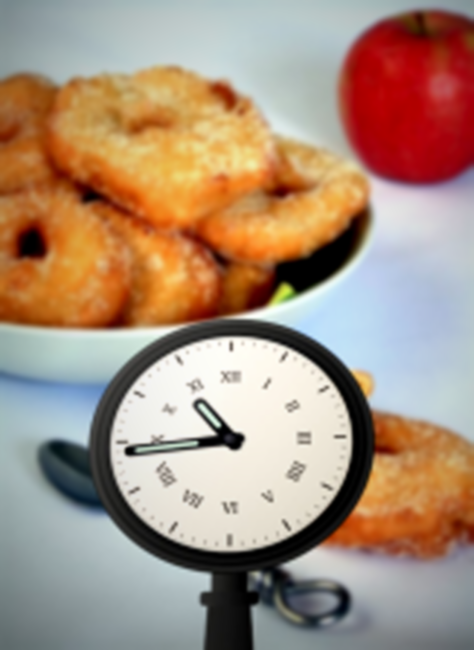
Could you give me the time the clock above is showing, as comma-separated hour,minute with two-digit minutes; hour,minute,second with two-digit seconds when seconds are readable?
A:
10,44
